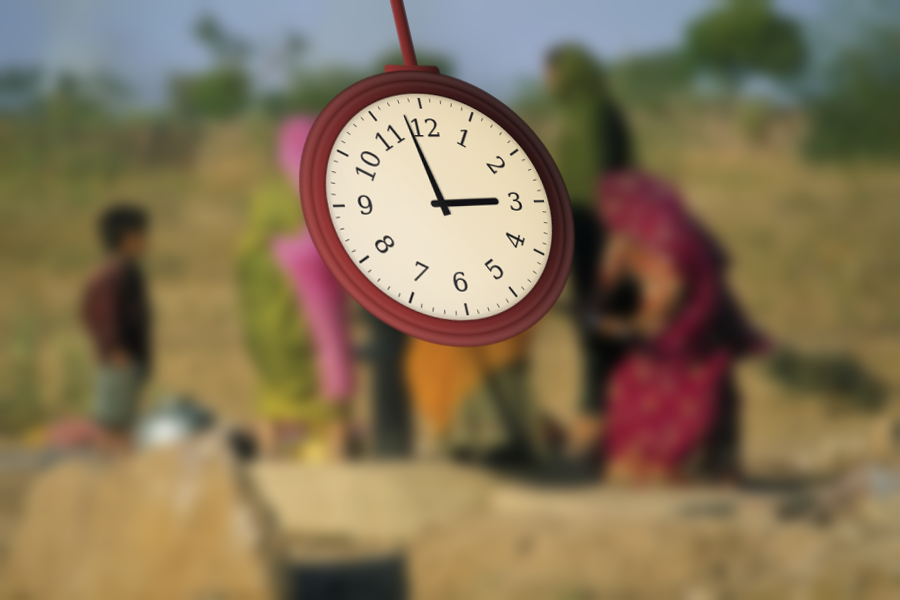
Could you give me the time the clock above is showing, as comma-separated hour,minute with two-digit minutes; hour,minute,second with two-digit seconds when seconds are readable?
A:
2,58
